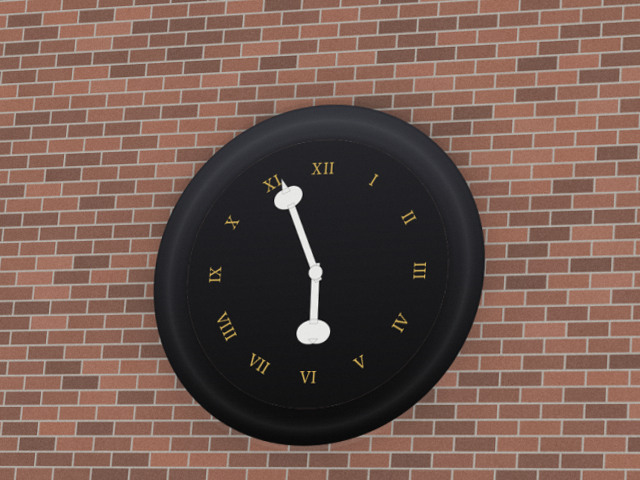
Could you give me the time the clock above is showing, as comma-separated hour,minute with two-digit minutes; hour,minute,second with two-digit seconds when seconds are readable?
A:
5,56
